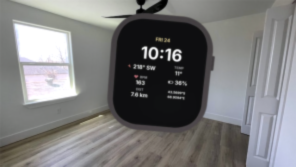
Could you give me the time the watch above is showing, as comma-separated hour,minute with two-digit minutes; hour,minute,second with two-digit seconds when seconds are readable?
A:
10,16
